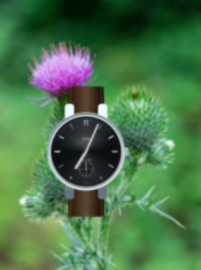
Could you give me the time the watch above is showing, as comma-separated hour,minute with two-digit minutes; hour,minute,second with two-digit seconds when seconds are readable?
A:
7,04
